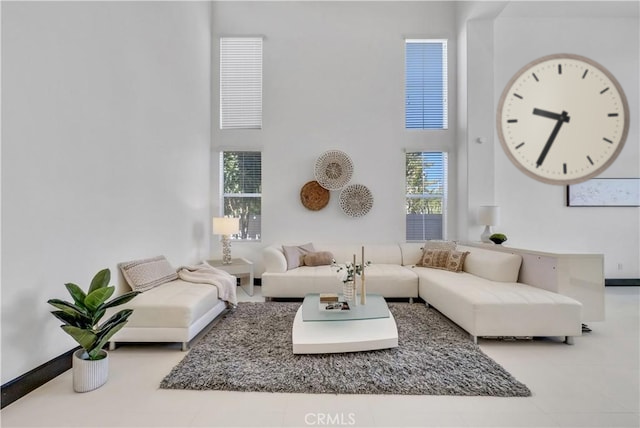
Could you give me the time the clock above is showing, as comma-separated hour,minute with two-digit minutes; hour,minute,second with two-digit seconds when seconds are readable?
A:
9,35
